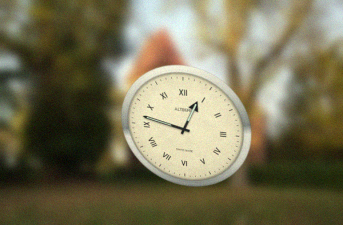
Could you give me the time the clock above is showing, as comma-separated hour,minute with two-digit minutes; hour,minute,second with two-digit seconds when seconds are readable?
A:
12,47
